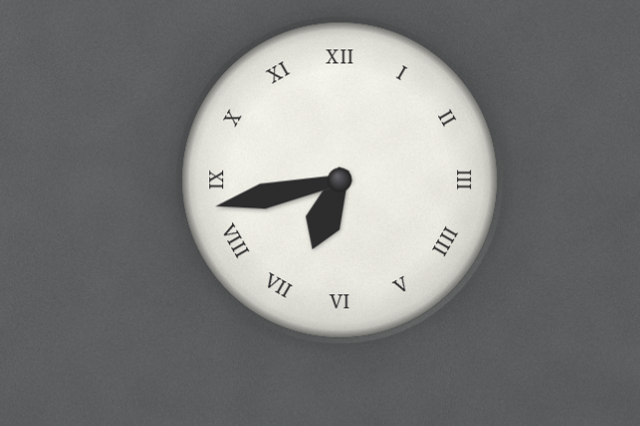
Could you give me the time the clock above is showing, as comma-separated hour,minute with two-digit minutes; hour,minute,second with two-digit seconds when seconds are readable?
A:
6,43
